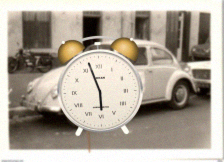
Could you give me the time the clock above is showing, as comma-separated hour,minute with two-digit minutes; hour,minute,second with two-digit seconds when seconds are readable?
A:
5,57
